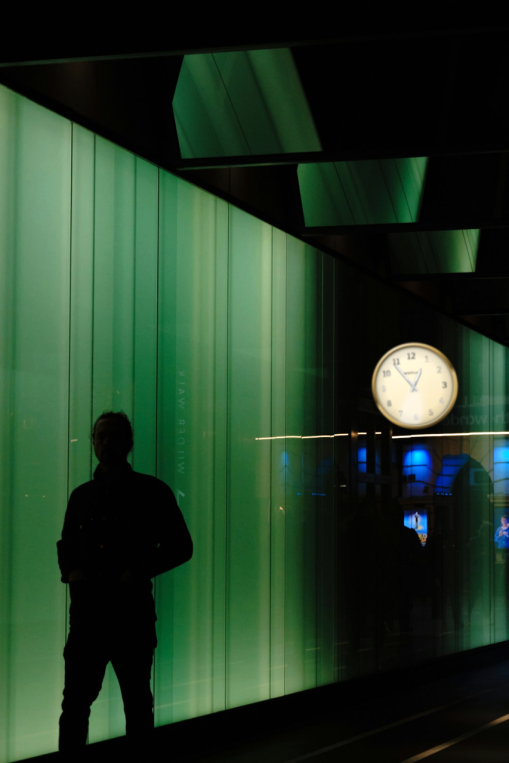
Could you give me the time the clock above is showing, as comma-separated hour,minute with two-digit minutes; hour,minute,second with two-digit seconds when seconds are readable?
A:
12,54
